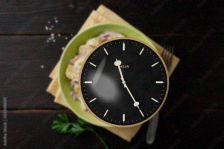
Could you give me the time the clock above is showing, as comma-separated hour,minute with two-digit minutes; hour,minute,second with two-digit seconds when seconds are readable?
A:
11,25
